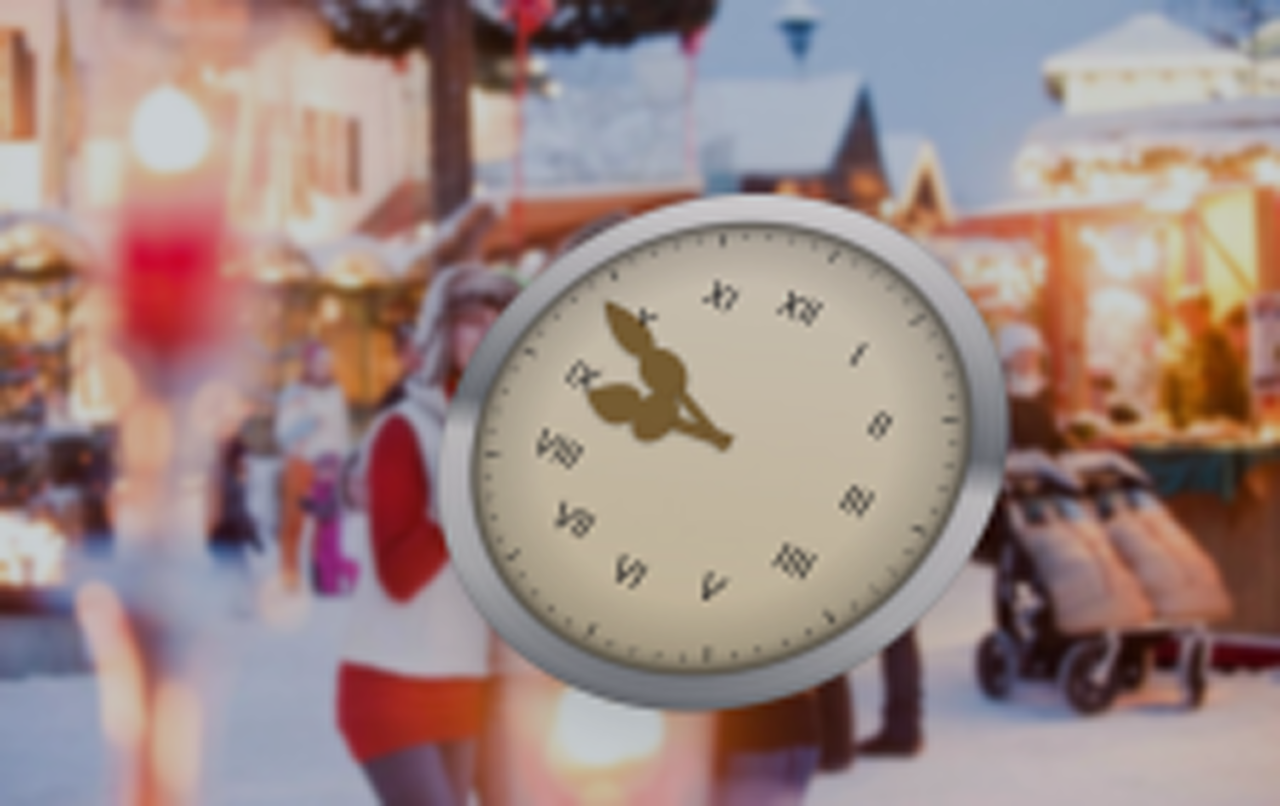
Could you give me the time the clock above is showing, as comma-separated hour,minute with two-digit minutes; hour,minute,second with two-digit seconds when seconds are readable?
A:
8,49
